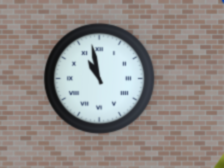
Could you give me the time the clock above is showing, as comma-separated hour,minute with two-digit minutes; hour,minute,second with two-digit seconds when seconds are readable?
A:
10,58
